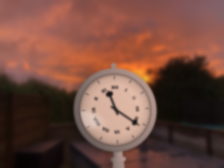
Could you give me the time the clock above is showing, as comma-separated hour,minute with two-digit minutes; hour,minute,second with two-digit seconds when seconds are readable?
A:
11,21
